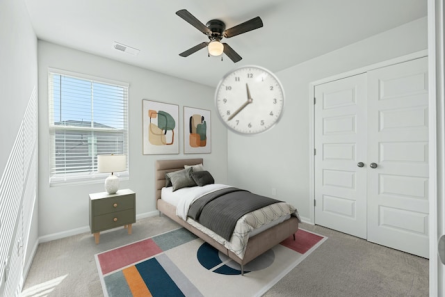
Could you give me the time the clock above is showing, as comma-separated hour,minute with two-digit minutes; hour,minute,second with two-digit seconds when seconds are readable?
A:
11,38
